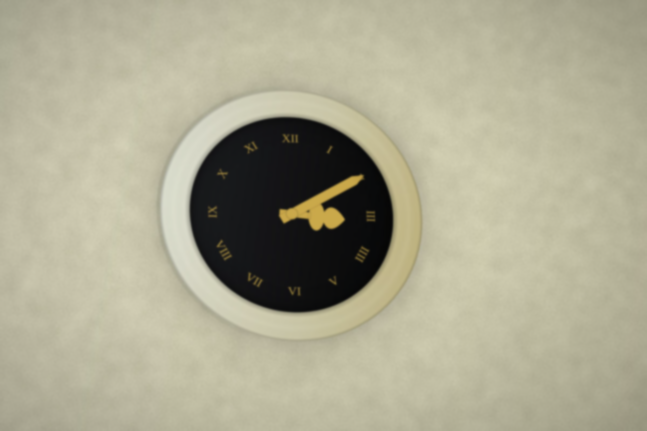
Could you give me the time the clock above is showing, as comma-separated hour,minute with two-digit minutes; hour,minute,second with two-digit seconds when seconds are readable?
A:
3,10
